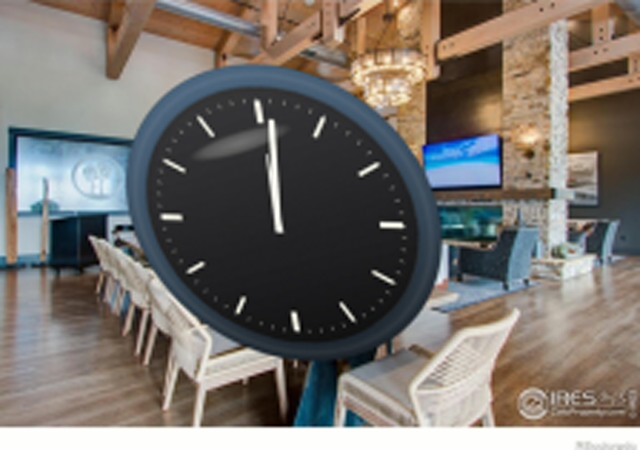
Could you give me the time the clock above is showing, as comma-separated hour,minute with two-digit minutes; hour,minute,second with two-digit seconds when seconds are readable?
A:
12,01
